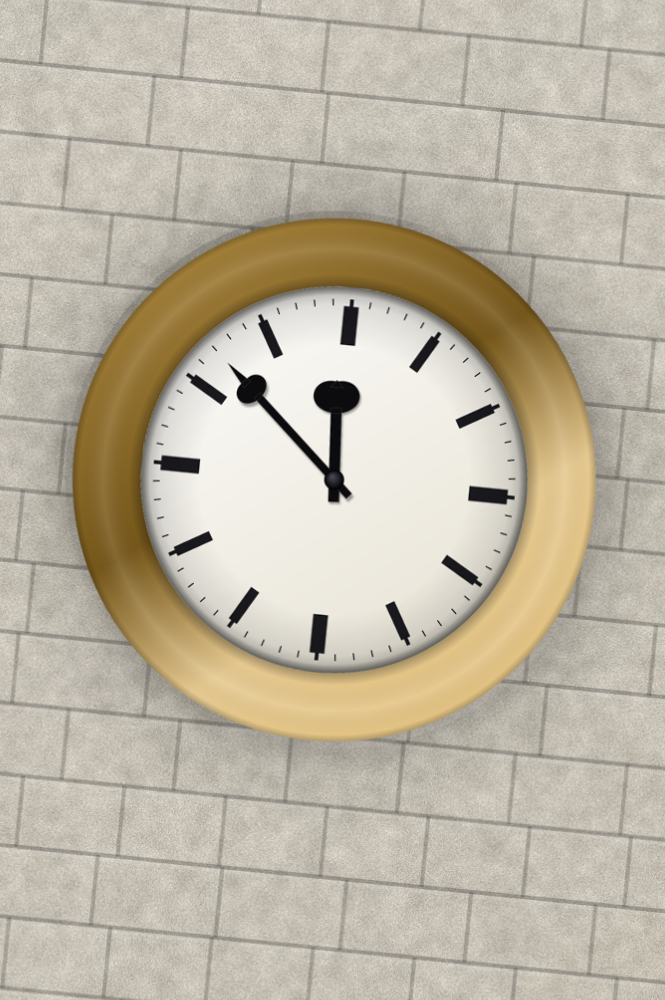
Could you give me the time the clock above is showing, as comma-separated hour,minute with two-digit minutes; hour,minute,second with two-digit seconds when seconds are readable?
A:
11,52
